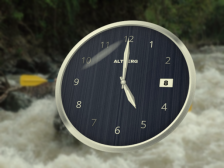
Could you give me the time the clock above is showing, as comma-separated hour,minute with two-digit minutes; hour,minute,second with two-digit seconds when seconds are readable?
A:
5,00
